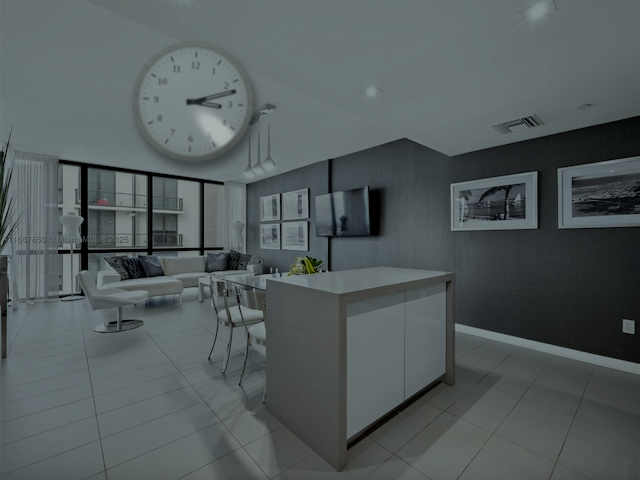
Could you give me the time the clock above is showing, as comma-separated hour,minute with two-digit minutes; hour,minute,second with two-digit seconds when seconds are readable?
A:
3,12
